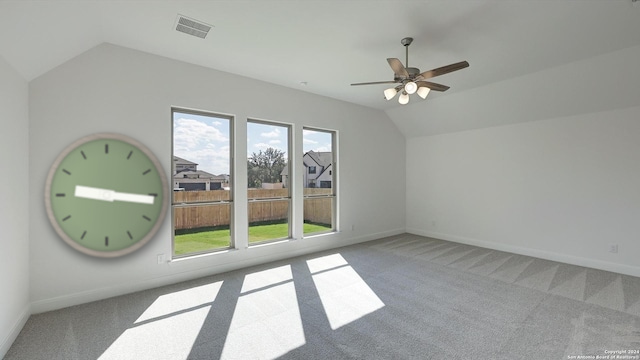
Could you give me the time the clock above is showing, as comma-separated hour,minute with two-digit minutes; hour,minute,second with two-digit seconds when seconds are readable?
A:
9,16
